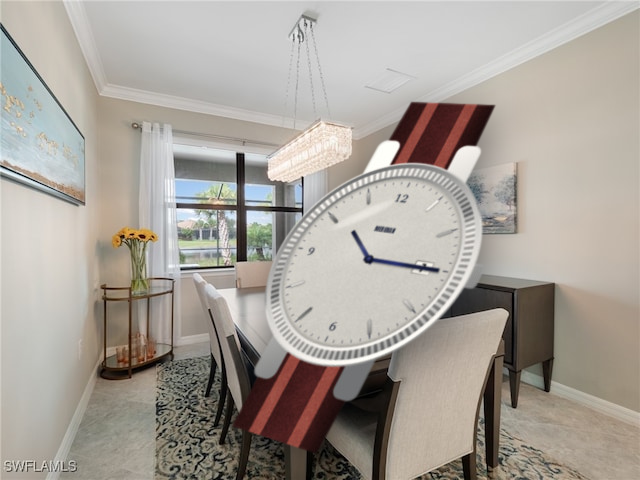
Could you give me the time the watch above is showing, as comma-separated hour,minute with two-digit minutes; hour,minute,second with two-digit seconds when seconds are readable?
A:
10,15
